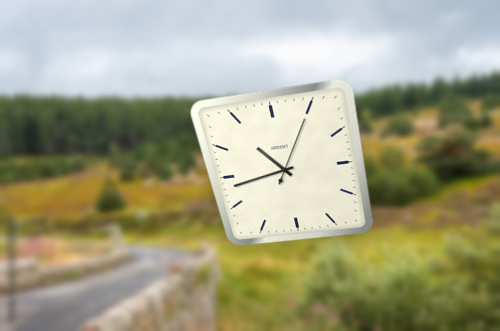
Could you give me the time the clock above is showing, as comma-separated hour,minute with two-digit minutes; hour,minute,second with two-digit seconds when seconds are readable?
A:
10,43,05
